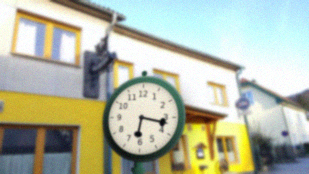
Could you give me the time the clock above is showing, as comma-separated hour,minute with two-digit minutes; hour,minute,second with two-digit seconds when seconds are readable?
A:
6,17
